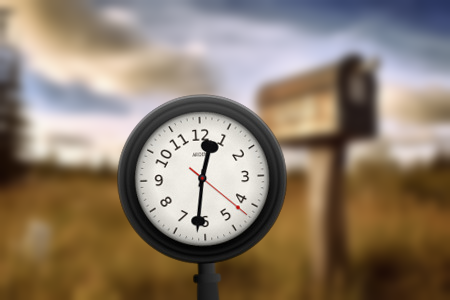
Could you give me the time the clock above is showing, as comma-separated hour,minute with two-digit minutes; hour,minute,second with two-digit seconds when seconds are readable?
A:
12,31,22
